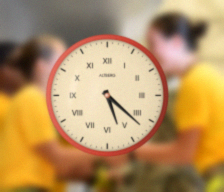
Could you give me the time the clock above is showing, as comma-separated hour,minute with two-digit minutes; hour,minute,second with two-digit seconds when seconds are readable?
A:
5,22
